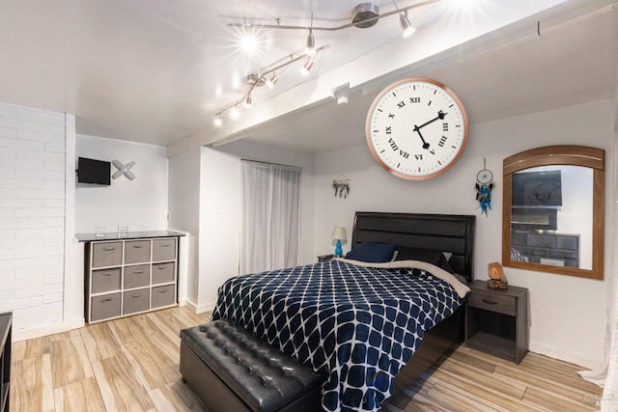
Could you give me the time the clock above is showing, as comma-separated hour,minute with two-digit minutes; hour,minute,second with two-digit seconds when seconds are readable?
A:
5,11
